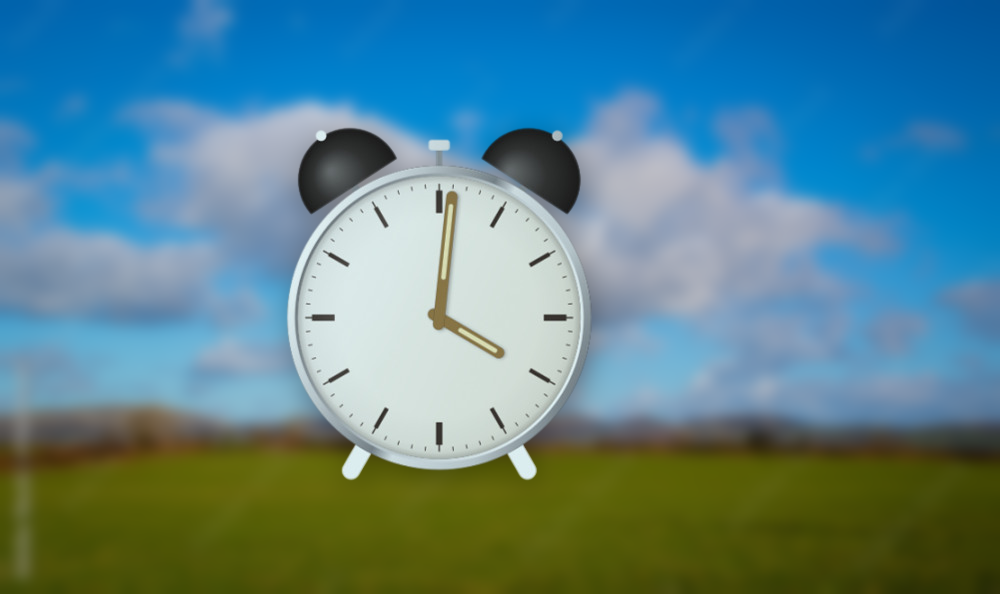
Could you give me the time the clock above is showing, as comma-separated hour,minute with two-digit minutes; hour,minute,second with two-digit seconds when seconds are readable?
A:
4,01
